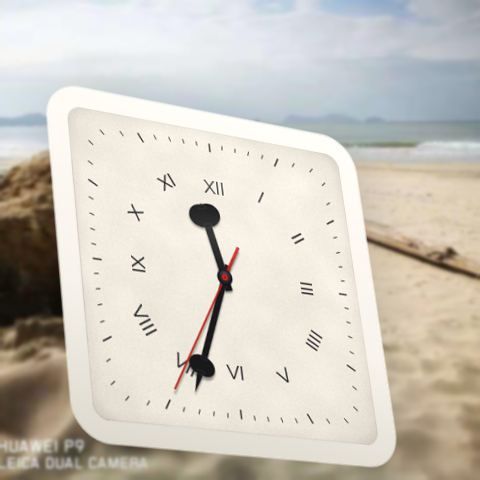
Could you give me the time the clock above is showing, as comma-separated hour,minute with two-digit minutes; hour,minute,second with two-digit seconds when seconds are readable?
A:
11,33,35
